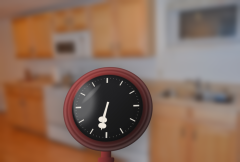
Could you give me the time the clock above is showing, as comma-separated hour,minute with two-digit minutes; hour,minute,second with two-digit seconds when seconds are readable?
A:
6,32
